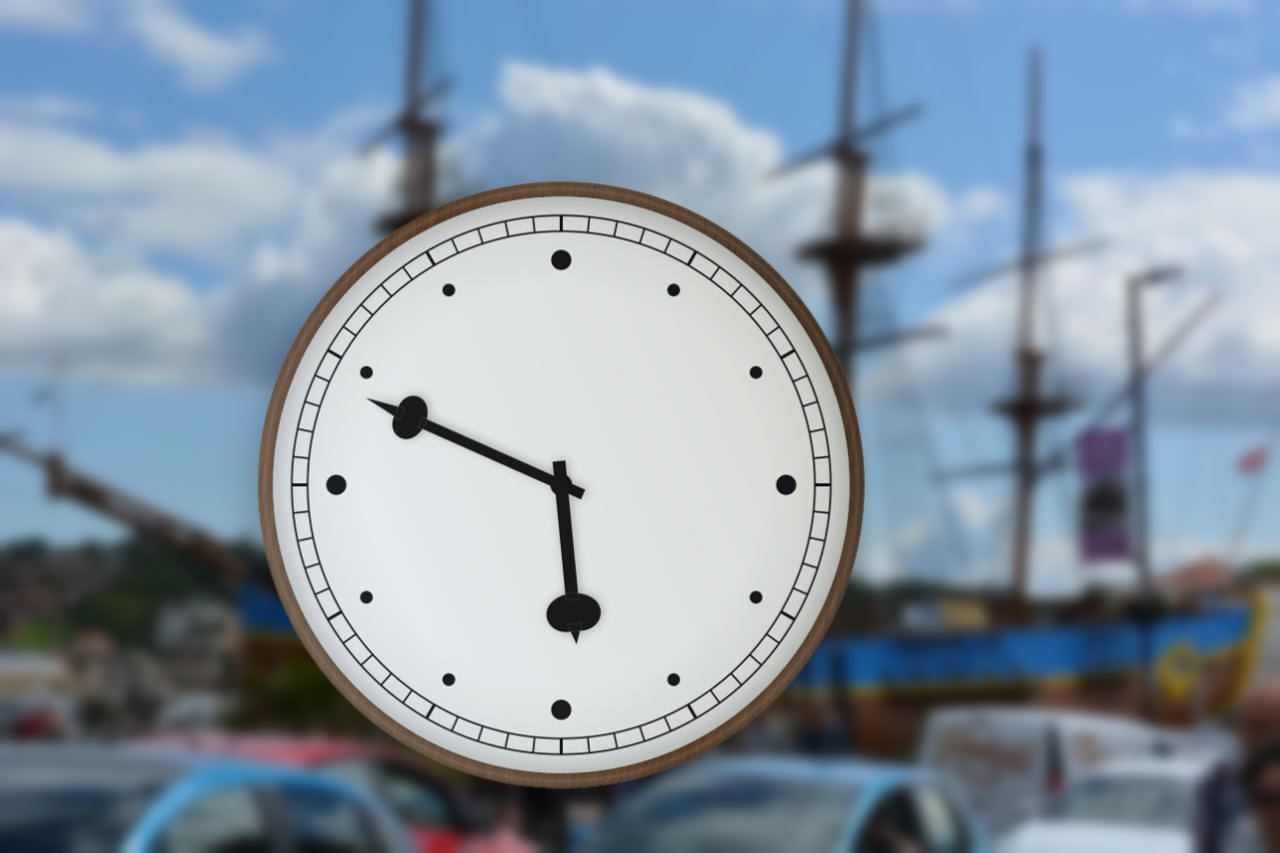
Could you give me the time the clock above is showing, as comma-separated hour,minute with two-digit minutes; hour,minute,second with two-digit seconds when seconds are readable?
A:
5,49
